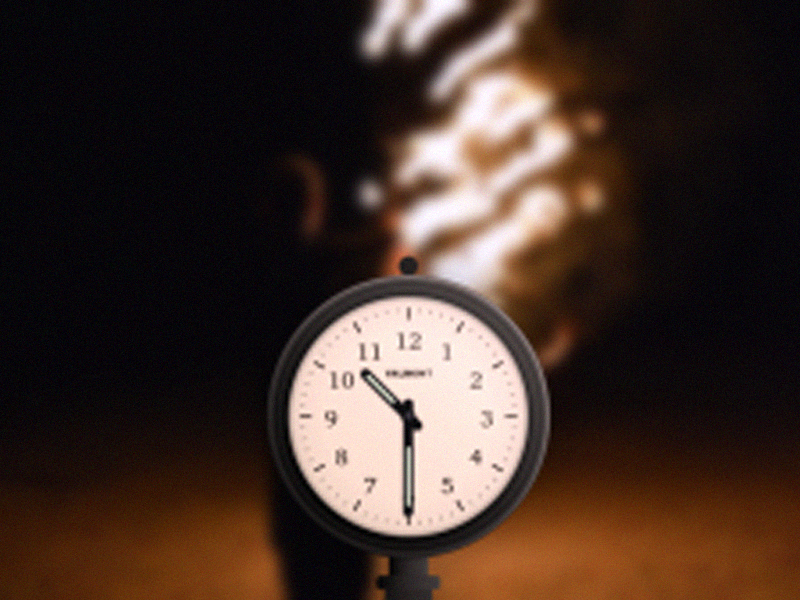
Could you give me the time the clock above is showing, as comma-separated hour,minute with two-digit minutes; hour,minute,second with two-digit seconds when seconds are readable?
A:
10,30
